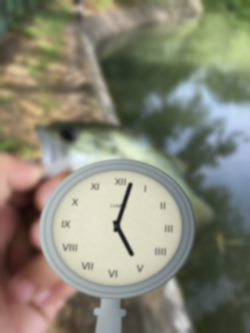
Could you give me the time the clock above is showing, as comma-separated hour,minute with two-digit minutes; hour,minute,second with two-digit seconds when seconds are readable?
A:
5,02
